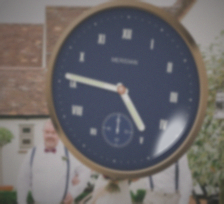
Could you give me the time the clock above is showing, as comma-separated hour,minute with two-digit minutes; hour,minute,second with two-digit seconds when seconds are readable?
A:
4,46
